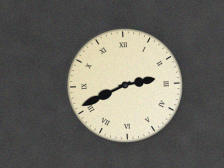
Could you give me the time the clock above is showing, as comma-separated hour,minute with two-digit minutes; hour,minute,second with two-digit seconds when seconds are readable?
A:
2,41
